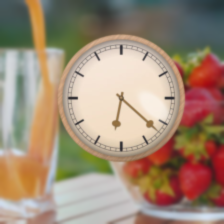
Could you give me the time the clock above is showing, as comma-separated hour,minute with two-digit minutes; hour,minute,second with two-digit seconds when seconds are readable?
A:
6,22
